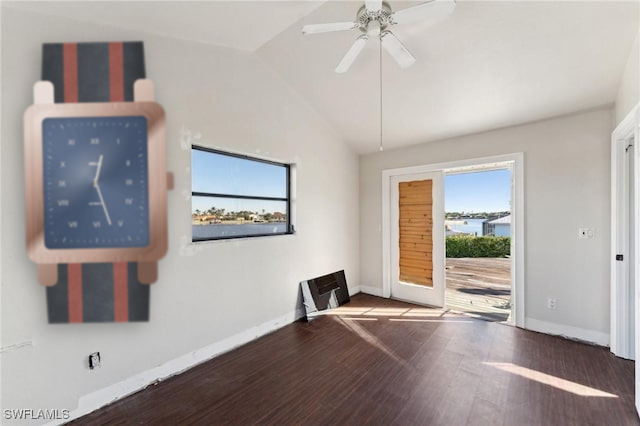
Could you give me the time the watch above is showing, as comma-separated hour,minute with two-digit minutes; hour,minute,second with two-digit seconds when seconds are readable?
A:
12,27
